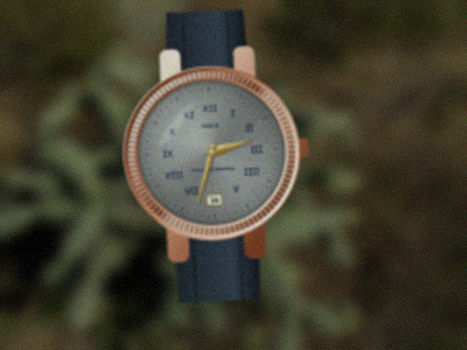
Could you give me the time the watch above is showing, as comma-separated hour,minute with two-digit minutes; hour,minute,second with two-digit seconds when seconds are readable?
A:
2,33
